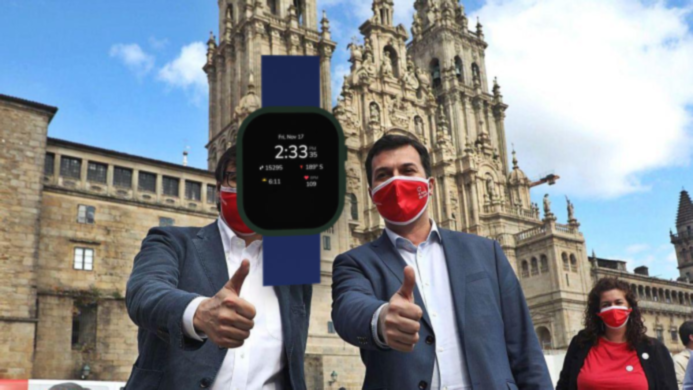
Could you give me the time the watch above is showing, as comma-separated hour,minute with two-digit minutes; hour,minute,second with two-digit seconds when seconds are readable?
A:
2,33
